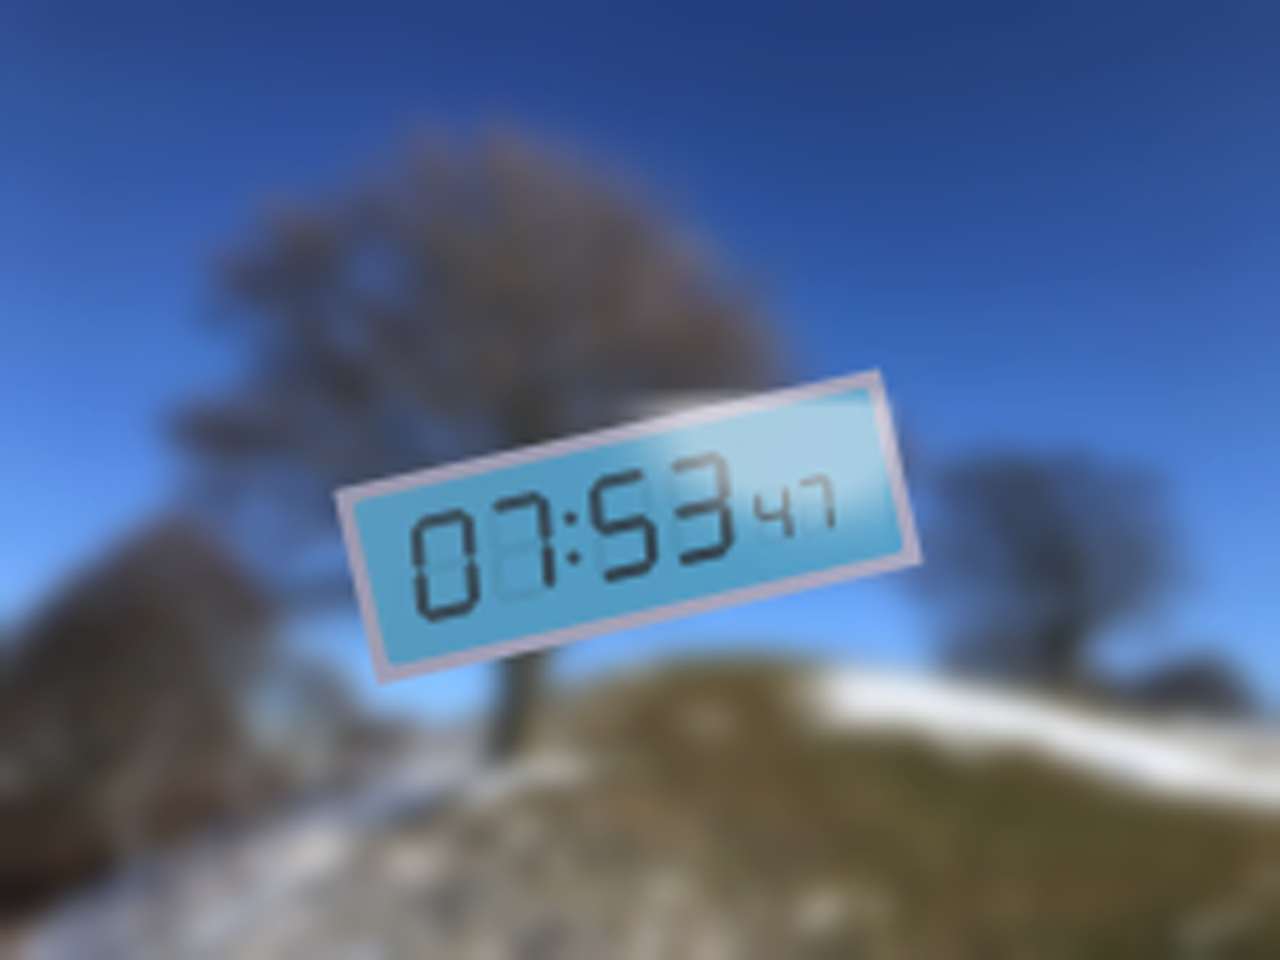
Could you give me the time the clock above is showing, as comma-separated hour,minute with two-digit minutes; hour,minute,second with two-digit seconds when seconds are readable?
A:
7,53,47
